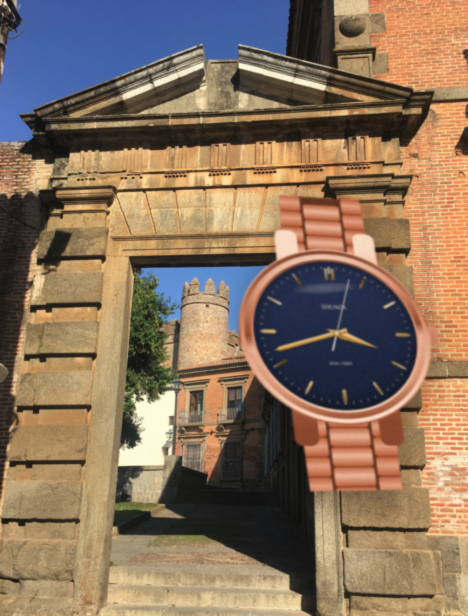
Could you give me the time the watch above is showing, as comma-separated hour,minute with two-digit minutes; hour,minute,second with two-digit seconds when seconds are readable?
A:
3,42,03
